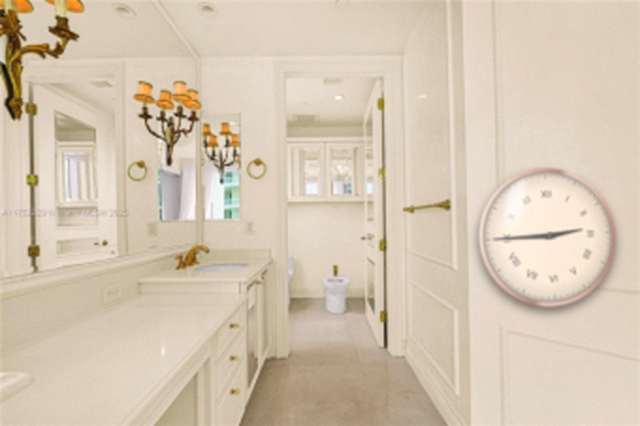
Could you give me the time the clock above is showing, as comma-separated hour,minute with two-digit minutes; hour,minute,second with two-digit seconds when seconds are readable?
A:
2,45
